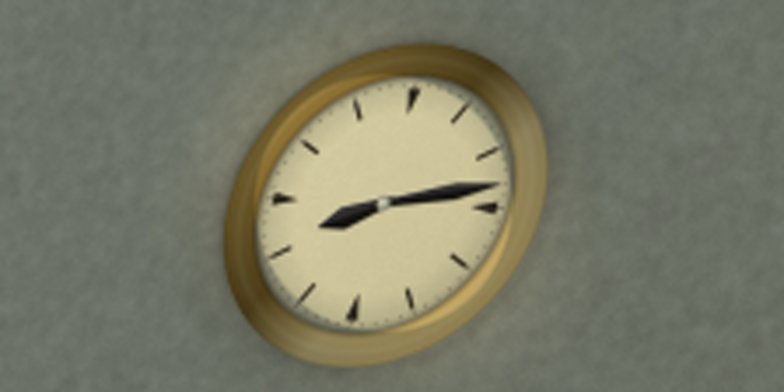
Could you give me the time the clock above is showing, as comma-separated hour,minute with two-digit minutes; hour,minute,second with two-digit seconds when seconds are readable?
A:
8,13
